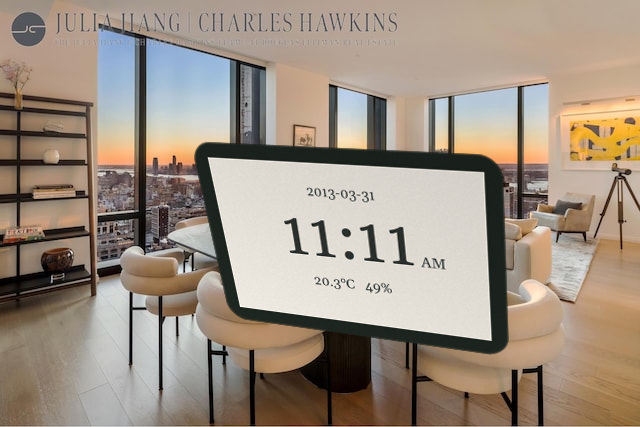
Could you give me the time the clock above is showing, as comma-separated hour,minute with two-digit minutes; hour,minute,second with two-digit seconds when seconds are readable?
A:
11,11
